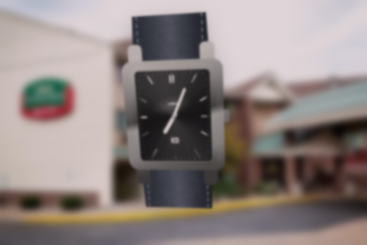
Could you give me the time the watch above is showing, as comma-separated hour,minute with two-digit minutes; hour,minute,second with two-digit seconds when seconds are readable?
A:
7,04
